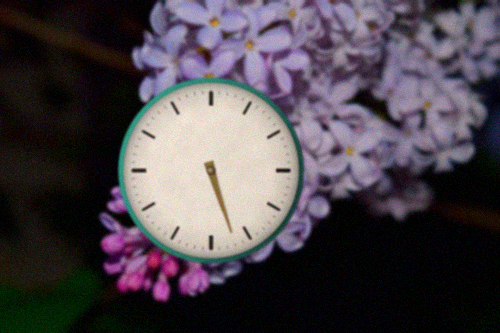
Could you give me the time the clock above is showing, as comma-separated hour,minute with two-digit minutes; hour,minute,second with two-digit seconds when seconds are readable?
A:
5,27
